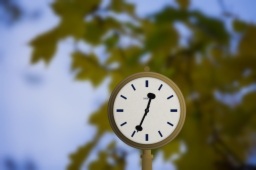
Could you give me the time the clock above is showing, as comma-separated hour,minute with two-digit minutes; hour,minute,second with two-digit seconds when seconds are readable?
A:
12,34
